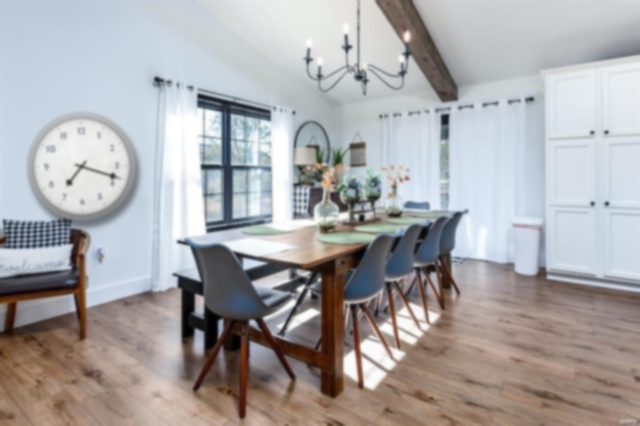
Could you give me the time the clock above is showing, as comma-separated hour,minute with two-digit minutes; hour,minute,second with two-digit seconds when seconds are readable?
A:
7,18
